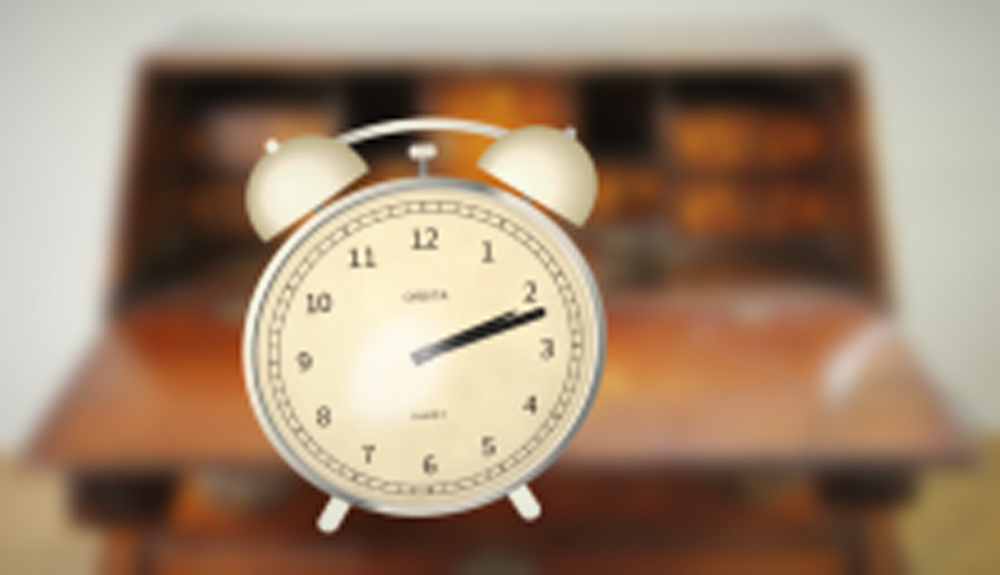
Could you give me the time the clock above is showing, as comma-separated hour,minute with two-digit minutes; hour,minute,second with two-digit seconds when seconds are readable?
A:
2,12
